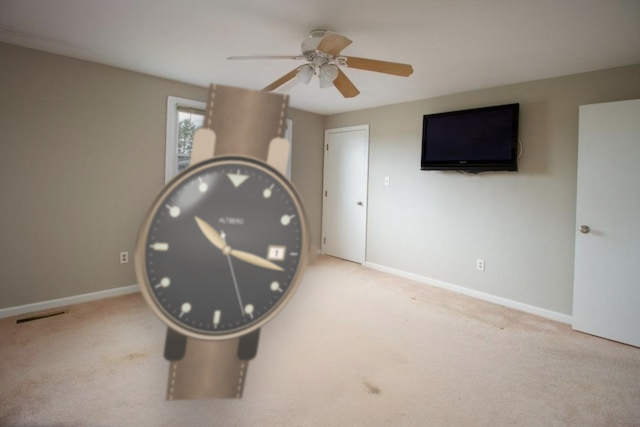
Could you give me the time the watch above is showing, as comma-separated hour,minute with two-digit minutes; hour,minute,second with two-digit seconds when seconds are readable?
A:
10,17,26
